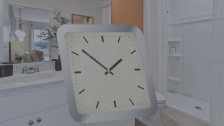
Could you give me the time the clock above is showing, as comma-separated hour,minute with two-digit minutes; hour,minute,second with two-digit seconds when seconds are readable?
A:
1,52
